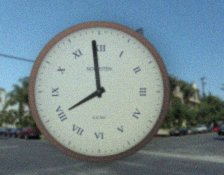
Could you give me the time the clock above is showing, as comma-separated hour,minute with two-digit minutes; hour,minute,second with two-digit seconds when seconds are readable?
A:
7,59
